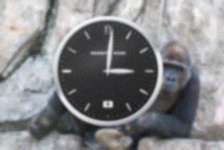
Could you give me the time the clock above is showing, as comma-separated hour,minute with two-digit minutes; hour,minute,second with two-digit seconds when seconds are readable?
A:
3,01
